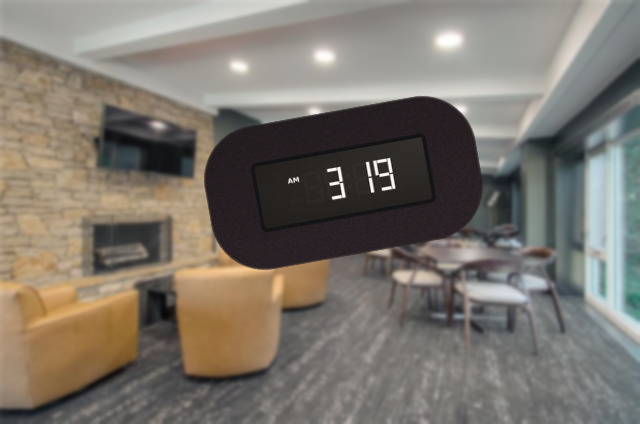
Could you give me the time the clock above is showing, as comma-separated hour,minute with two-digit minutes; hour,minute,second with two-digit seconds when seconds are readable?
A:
3,19
